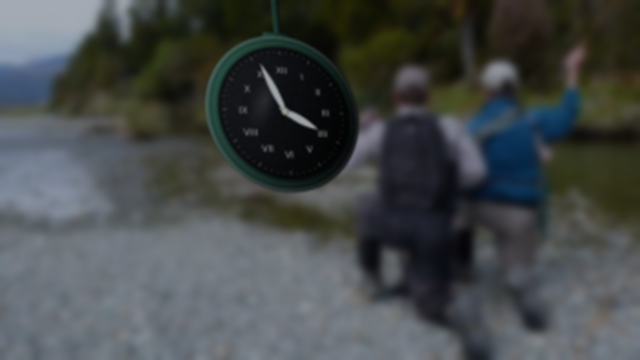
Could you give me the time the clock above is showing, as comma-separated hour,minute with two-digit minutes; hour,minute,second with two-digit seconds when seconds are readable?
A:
3,56
